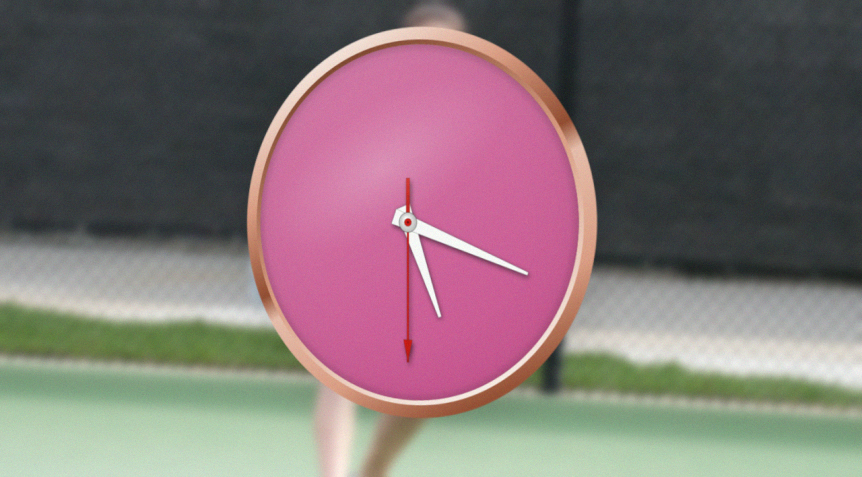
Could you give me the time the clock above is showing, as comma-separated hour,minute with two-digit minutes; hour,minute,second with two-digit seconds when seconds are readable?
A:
5,18,30
